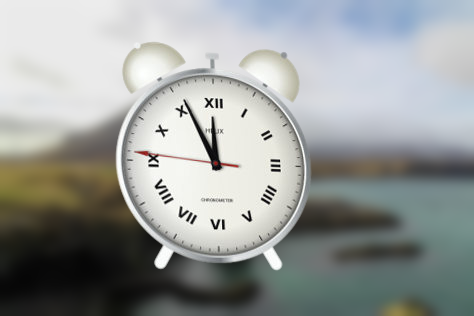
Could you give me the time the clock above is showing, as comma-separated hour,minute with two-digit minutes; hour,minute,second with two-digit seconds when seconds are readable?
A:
11,55,46
